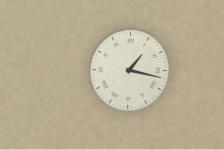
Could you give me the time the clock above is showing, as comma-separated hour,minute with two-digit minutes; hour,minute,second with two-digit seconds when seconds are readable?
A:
1,17
